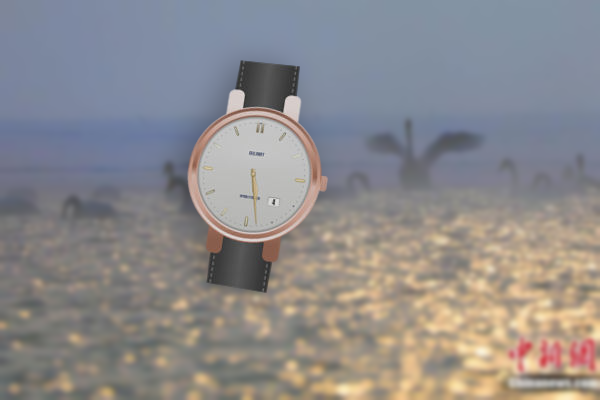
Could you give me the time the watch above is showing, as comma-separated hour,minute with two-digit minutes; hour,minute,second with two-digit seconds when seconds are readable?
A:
5,28
